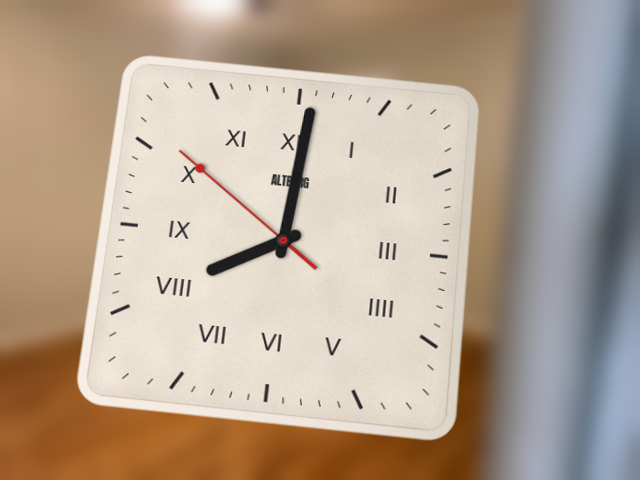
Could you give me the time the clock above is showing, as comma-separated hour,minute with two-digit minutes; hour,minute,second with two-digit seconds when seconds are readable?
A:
8,00,51
